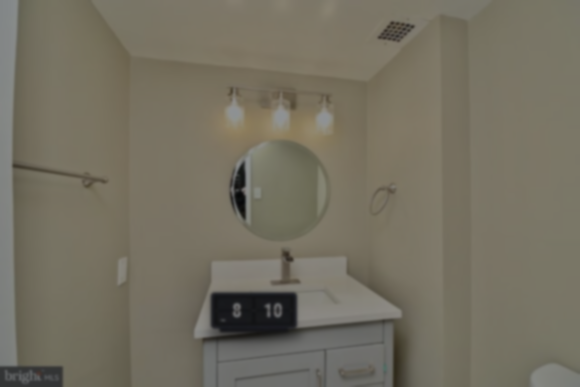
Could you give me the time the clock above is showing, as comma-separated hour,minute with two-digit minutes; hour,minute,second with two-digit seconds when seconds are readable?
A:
8,10
